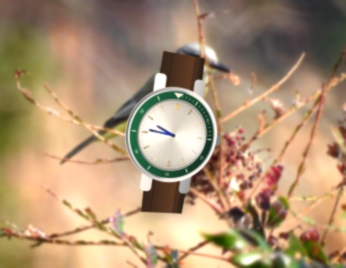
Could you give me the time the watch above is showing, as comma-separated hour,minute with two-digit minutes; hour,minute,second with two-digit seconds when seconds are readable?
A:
9,46
